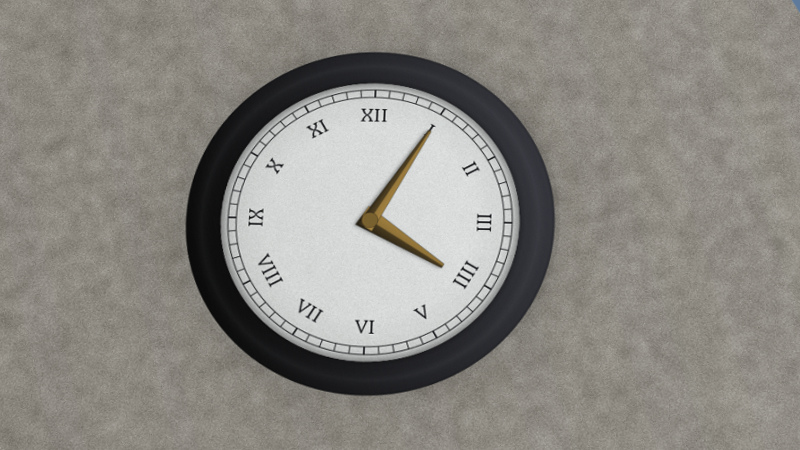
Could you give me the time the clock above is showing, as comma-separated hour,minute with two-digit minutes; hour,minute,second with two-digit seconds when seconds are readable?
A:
4,05
